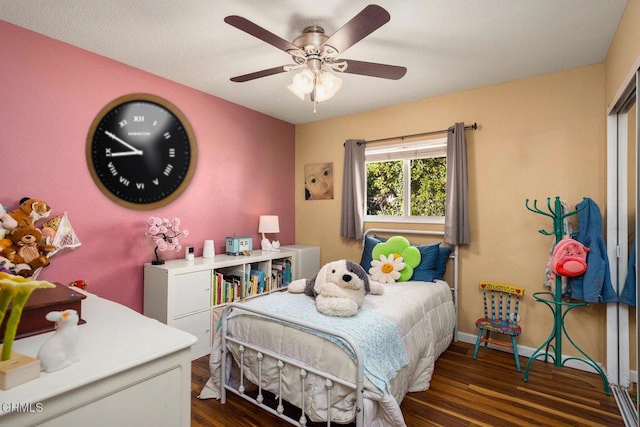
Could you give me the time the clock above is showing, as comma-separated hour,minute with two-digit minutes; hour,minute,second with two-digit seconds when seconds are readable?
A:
8,50
